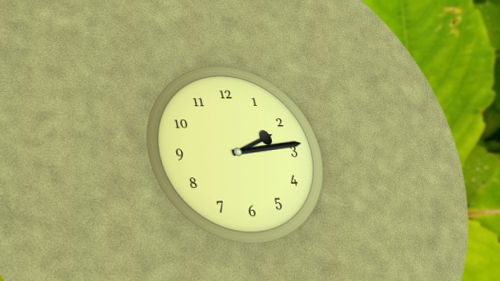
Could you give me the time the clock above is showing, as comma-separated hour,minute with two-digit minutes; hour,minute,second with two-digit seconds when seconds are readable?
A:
2,14
